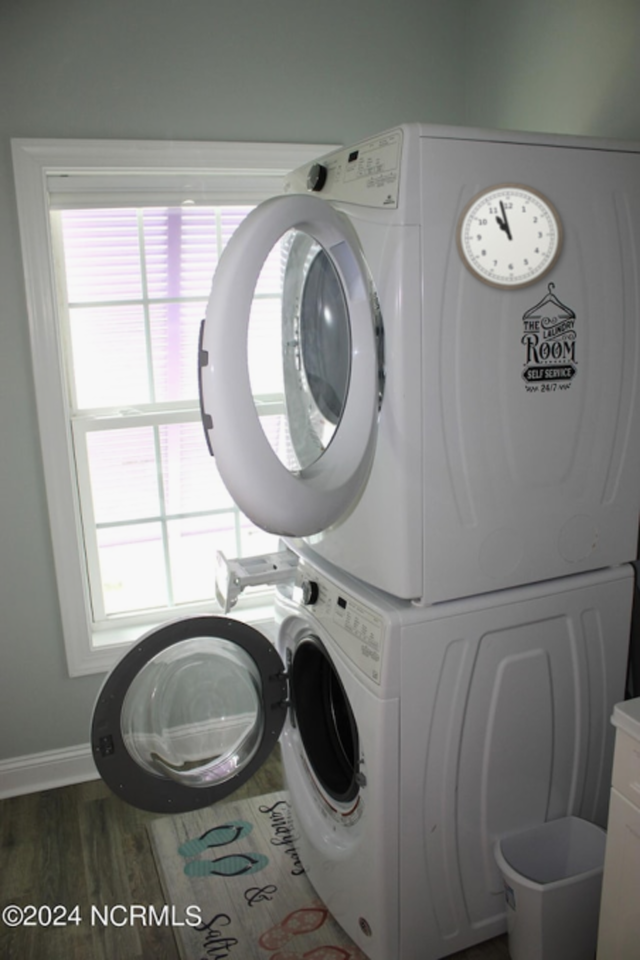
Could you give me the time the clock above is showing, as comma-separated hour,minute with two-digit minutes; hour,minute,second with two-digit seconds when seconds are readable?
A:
10,58
